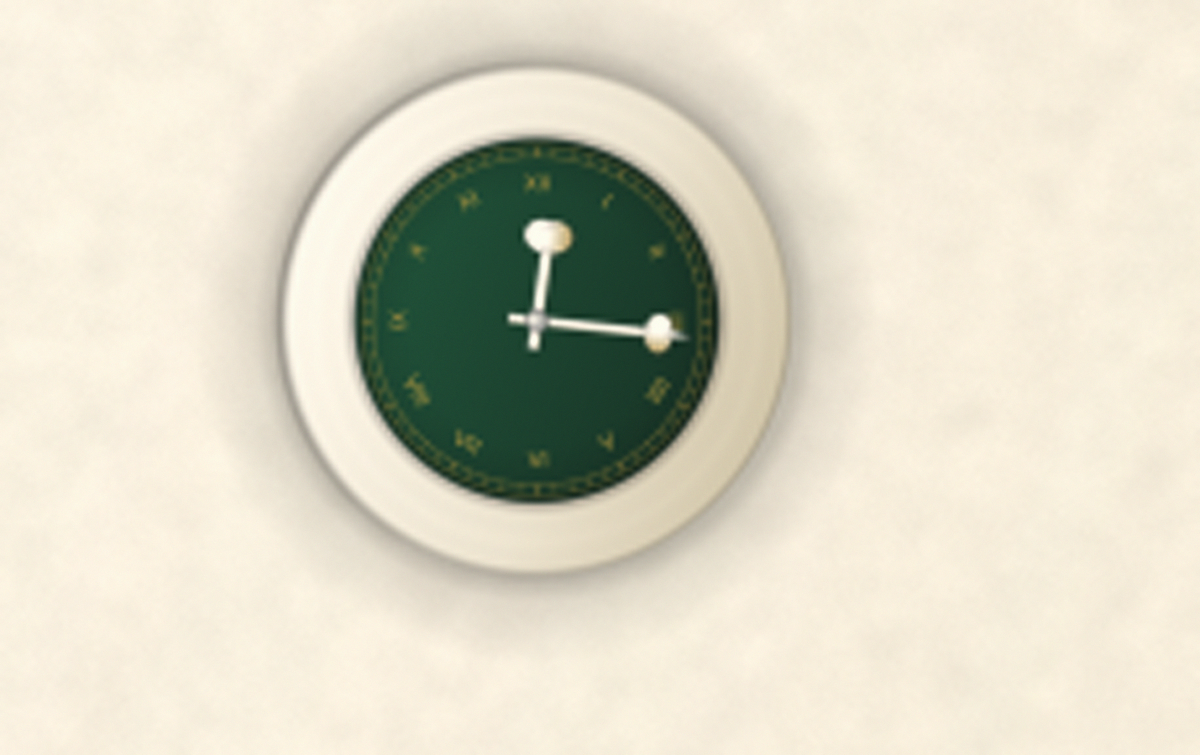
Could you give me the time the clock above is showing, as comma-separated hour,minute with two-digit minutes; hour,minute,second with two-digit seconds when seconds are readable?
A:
12,16
